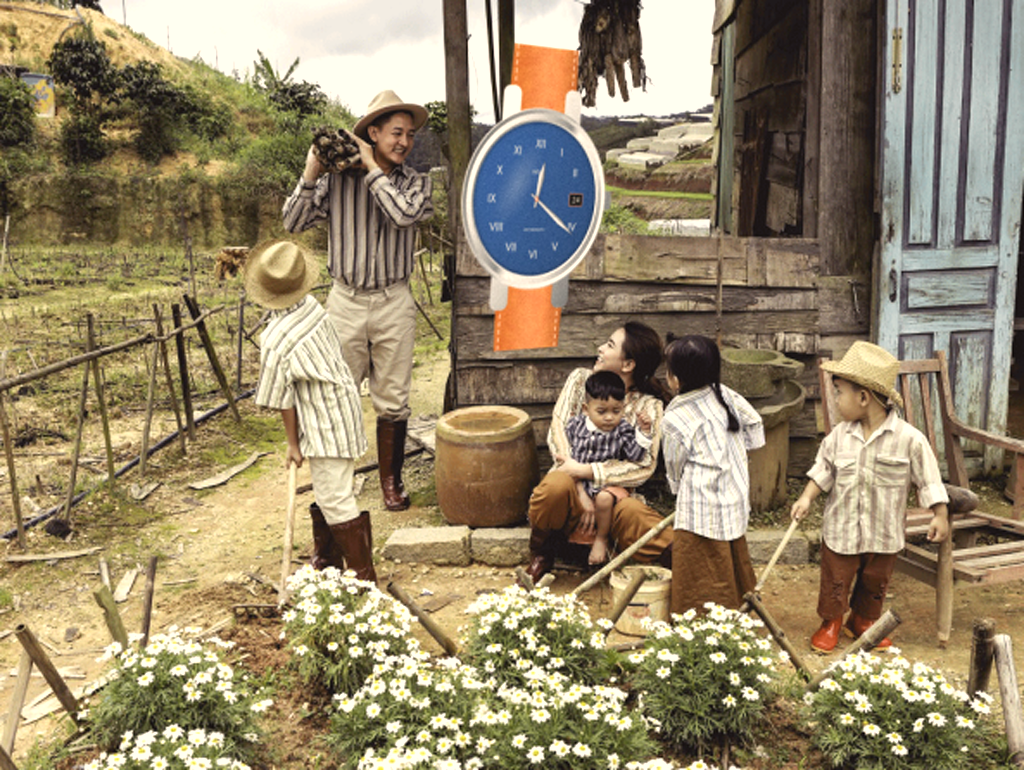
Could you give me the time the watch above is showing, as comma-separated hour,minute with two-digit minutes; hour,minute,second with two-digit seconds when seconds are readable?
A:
12,21
